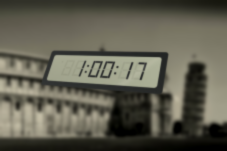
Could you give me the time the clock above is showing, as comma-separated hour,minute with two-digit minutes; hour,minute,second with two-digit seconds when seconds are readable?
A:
1,00,17
